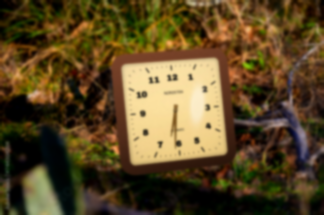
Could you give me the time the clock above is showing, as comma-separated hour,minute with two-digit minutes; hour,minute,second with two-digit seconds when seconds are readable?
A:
6,31
